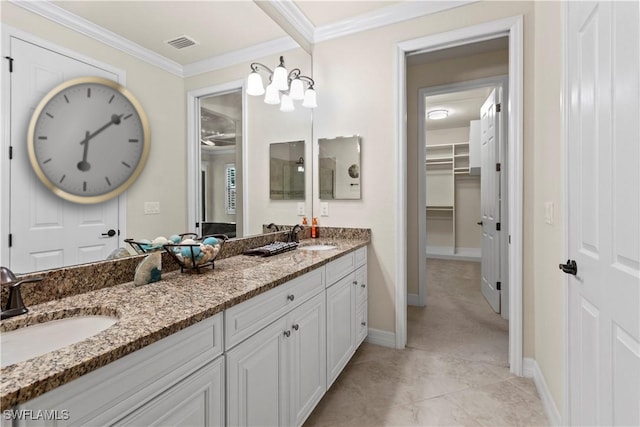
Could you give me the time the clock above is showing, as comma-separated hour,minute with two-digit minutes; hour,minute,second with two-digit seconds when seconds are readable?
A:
6,09
